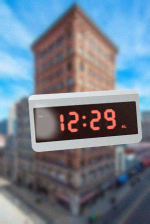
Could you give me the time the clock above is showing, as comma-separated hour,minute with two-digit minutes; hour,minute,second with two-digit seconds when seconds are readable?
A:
12,29
